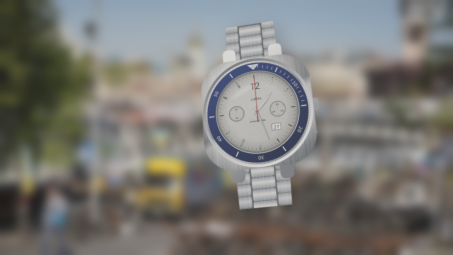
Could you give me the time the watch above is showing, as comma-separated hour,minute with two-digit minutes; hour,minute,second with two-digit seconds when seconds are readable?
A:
1,27
